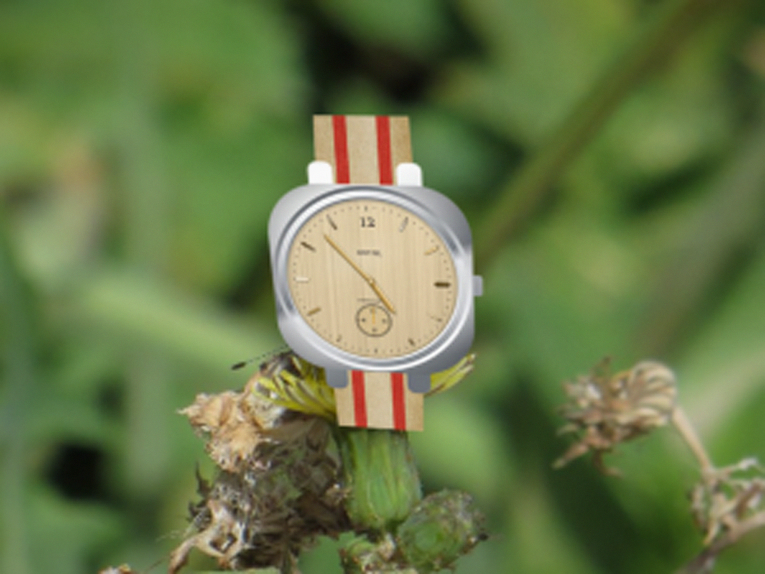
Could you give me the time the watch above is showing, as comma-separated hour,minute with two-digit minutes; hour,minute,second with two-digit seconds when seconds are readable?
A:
4,53
